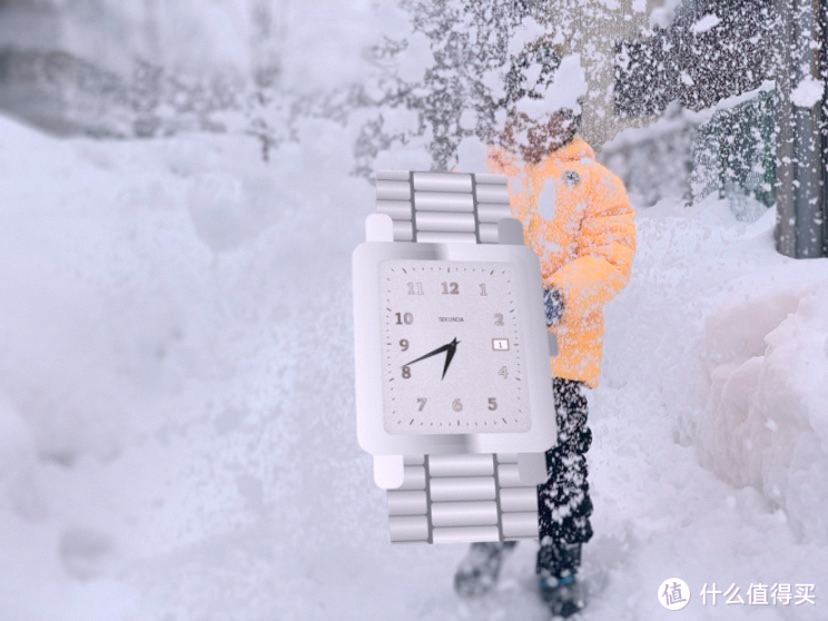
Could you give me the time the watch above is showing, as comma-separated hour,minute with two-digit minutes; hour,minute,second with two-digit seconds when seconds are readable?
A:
6,41
